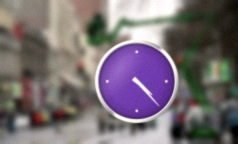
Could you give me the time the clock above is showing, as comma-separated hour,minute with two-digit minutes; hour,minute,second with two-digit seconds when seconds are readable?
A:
4,23
